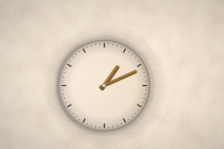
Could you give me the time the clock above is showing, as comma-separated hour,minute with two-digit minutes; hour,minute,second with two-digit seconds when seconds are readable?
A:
1,11
